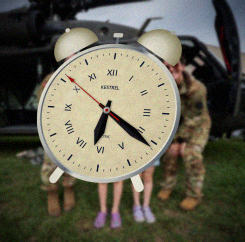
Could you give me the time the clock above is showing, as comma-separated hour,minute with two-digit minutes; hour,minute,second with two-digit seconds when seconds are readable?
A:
6,20,51
